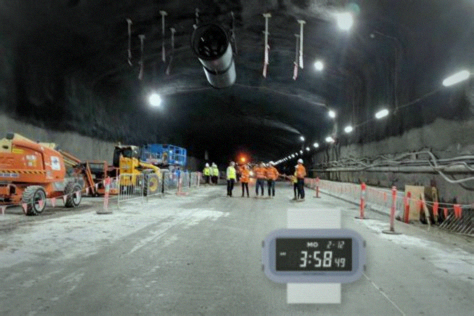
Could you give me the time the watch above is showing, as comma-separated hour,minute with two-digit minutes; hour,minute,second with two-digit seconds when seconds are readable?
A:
3,58
